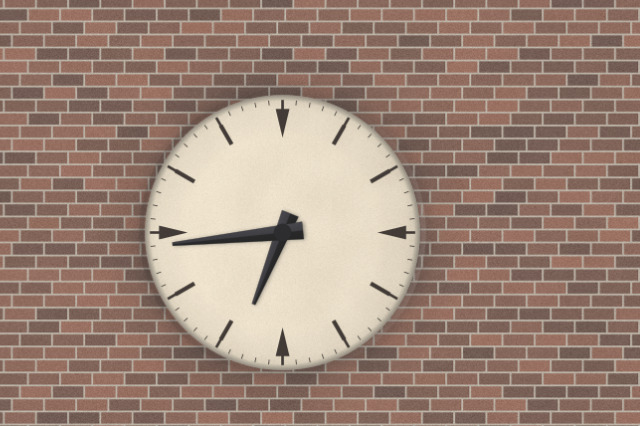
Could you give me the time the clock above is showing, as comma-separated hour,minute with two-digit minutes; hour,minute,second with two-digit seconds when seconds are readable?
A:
6,44
